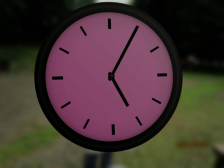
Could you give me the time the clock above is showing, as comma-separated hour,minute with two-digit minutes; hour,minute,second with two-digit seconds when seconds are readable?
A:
5,05
